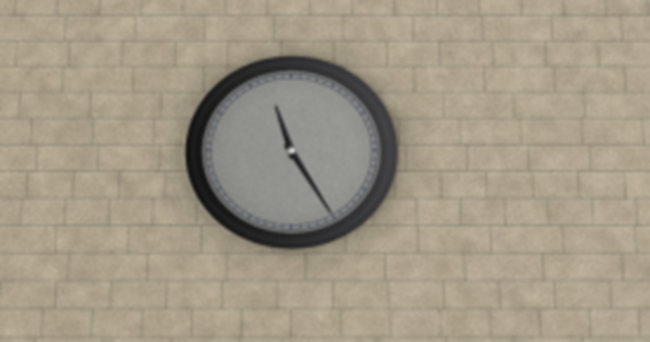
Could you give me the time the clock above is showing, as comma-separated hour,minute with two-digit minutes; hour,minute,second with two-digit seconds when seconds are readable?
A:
11,25
